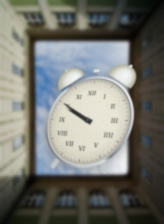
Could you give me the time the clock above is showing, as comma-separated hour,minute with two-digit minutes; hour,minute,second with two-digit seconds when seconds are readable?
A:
9,50
